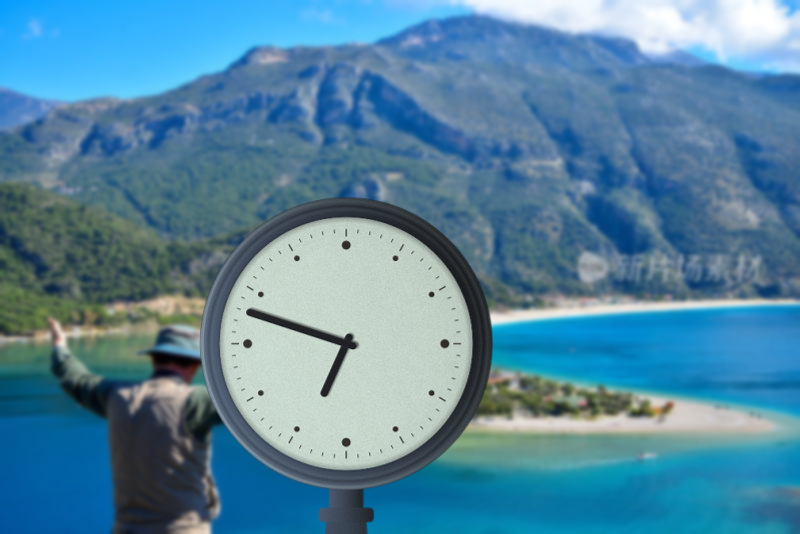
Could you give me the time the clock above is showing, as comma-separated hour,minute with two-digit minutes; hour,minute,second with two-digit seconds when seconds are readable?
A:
6,48
